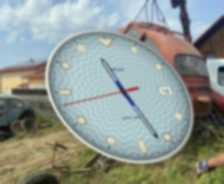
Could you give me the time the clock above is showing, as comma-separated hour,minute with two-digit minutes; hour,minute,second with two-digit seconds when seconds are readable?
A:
11,26,43
